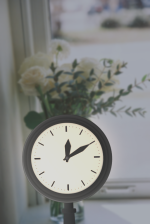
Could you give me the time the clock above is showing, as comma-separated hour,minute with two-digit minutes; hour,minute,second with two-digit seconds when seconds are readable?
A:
12,10
